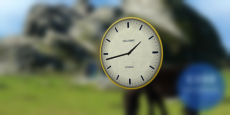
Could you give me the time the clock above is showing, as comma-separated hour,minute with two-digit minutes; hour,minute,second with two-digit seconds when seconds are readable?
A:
1,43
